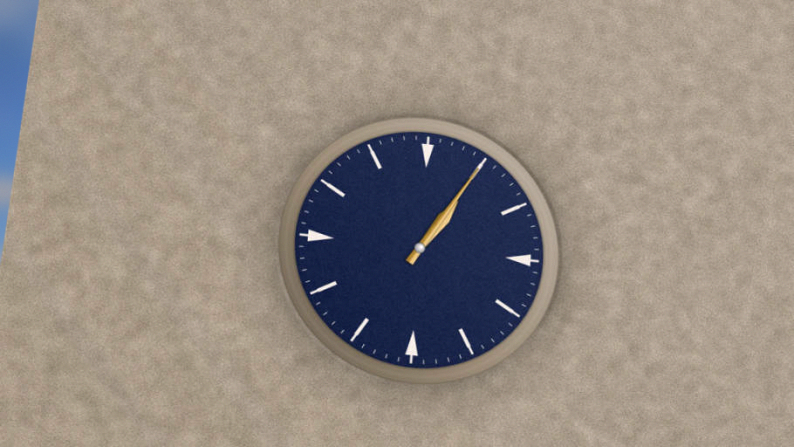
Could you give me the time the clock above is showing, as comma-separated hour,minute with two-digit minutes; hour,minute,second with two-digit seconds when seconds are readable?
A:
1,05
